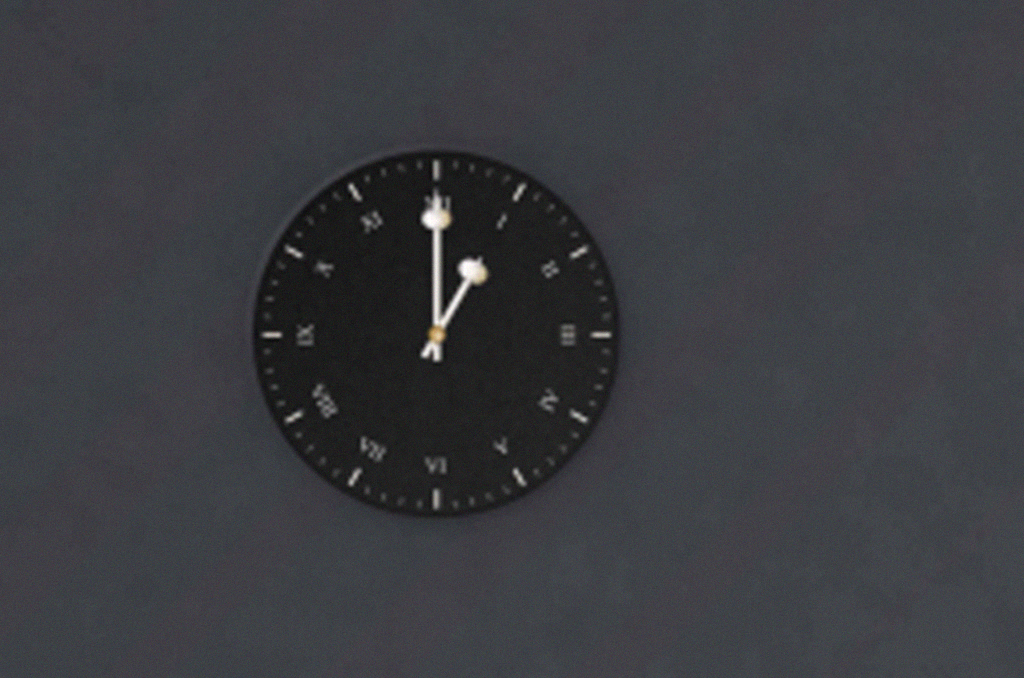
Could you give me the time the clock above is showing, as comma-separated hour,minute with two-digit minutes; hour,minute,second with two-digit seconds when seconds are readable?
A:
1,00
